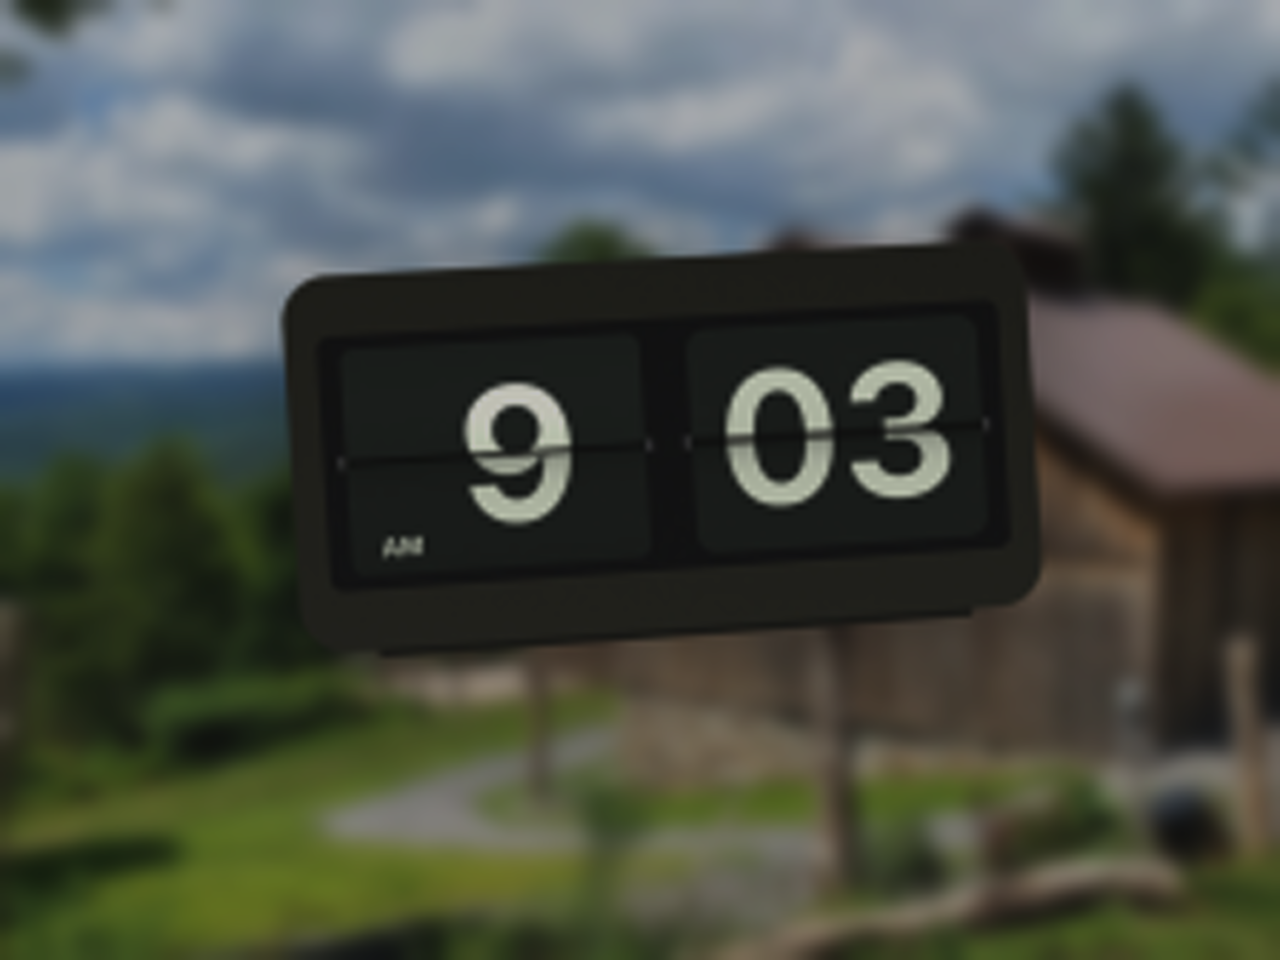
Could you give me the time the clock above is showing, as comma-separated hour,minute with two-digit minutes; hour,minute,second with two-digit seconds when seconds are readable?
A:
9,03
